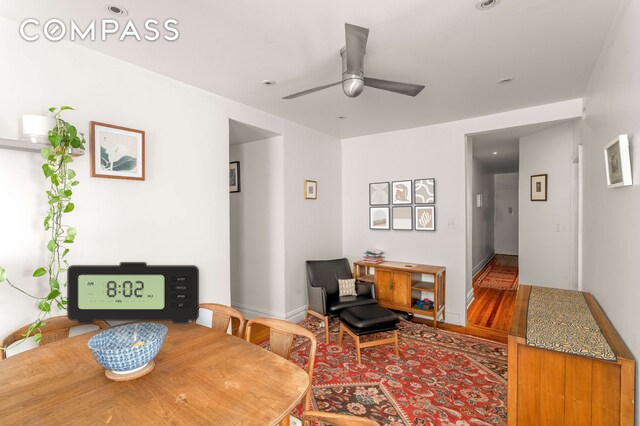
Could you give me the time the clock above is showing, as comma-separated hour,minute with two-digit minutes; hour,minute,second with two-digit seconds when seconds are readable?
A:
8,02
